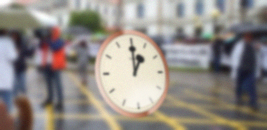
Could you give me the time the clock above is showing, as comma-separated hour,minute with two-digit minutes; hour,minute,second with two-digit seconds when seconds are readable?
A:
1,00
